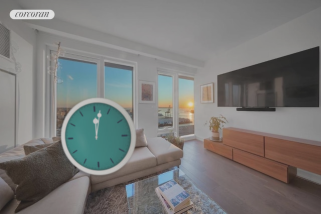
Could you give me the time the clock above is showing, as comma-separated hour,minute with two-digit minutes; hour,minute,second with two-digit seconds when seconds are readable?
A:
12,02
